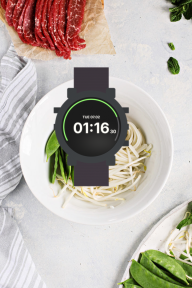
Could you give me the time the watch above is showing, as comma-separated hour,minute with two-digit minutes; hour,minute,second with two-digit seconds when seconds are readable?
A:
1,16
